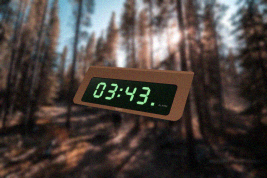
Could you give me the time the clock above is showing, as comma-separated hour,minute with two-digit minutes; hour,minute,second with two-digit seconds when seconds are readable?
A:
3,43
